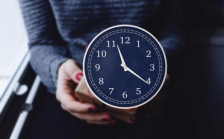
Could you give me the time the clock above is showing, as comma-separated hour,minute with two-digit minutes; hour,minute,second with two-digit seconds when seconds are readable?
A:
11,21
